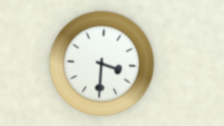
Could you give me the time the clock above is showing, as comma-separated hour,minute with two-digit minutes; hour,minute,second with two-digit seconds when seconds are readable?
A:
3,30
